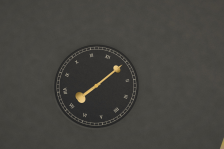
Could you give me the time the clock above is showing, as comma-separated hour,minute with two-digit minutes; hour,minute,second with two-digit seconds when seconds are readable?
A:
7,05
